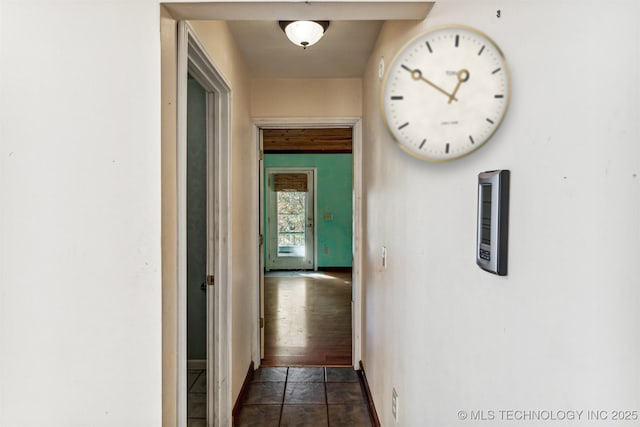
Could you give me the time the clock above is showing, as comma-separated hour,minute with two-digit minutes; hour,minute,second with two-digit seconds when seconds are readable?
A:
12,50
